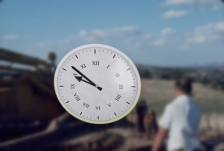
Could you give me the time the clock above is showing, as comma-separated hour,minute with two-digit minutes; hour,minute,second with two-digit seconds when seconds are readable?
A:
9,52
